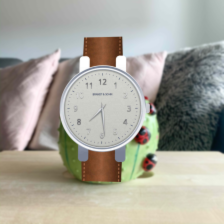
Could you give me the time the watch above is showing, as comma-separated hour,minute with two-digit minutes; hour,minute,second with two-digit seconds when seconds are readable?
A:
7,29
